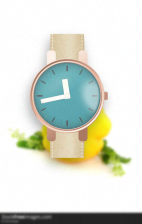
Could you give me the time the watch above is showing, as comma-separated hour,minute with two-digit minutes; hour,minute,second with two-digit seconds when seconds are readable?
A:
11,43
